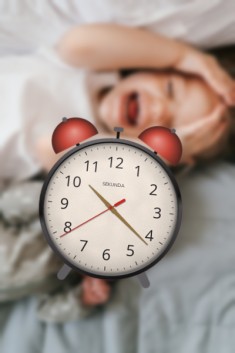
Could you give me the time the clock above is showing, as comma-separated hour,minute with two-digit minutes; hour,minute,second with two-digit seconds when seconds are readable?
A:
10,21,39
